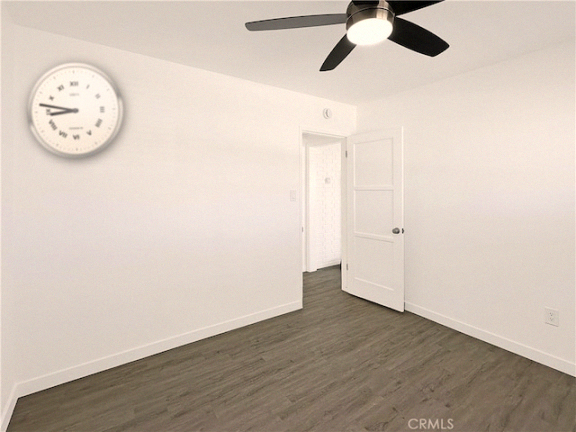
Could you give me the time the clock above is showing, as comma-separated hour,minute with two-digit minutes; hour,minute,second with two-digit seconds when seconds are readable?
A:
8,47
